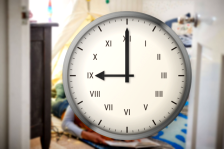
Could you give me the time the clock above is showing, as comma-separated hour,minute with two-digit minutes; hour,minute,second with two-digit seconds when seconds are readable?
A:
9,00
